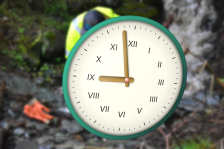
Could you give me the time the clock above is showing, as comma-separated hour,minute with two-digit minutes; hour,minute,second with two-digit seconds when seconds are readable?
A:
8,58
